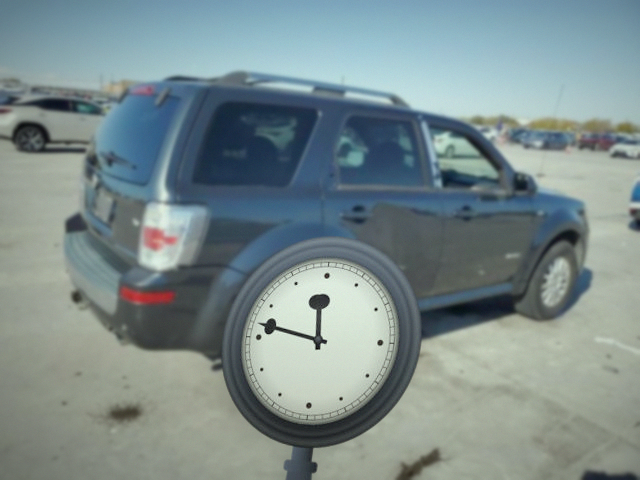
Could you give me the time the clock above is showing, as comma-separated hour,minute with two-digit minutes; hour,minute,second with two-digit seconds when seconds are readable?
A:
11,47
